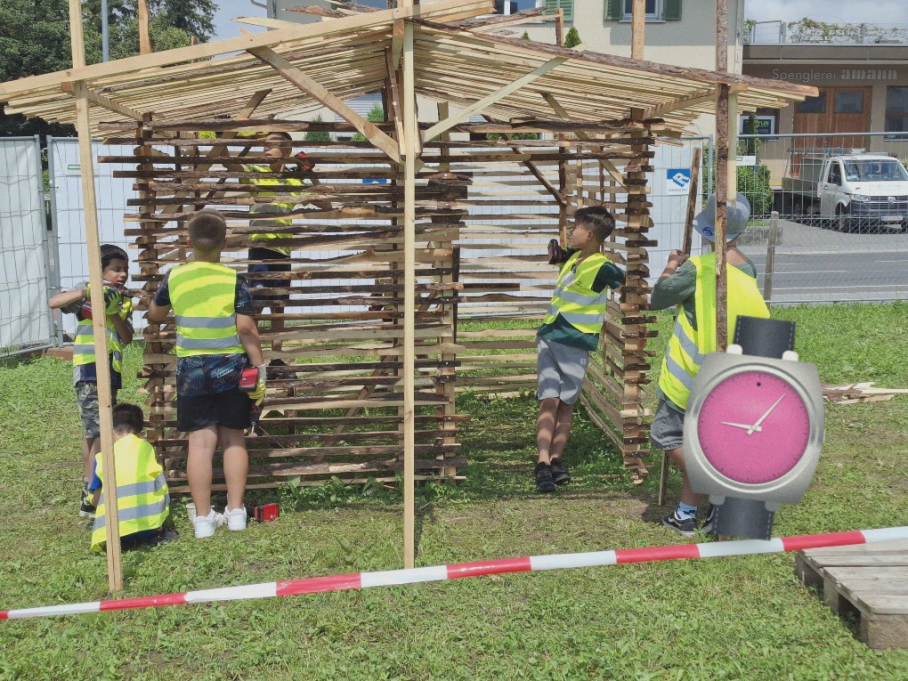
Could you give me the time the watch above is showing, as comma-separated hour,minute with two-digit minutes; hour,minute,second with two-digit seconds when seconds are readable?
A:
9,06
